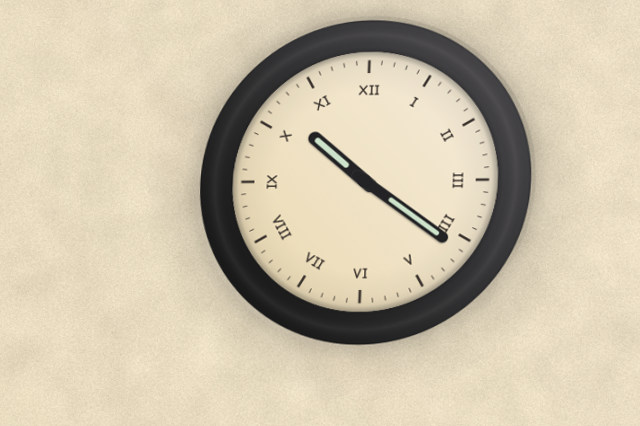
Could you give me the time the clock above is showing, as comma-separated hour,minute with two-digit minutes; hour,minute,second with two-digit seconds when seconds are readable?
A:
10,21
